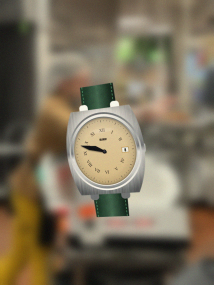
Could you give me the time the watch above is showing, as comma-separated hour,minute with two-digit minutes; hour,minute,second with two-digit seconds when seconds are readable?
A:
9,48
